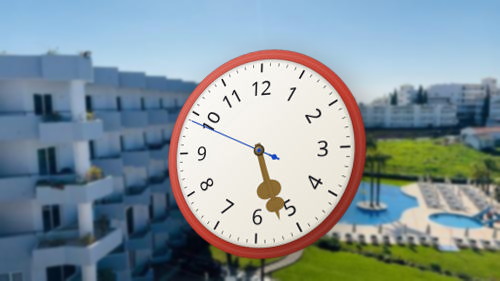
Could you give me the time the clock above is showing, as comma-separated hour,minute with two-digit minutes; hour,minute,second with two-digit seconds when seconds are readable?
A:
5,26,49
